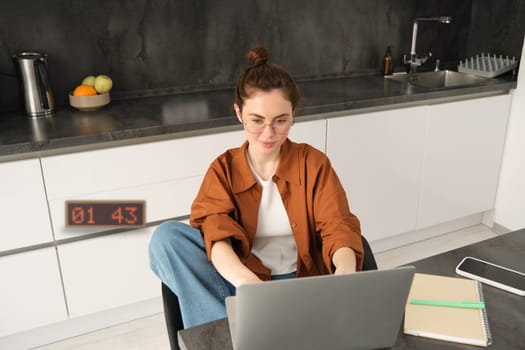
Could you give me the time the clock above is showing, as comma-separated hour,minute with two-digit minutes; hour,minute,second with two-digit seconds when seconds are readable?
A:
1,43
